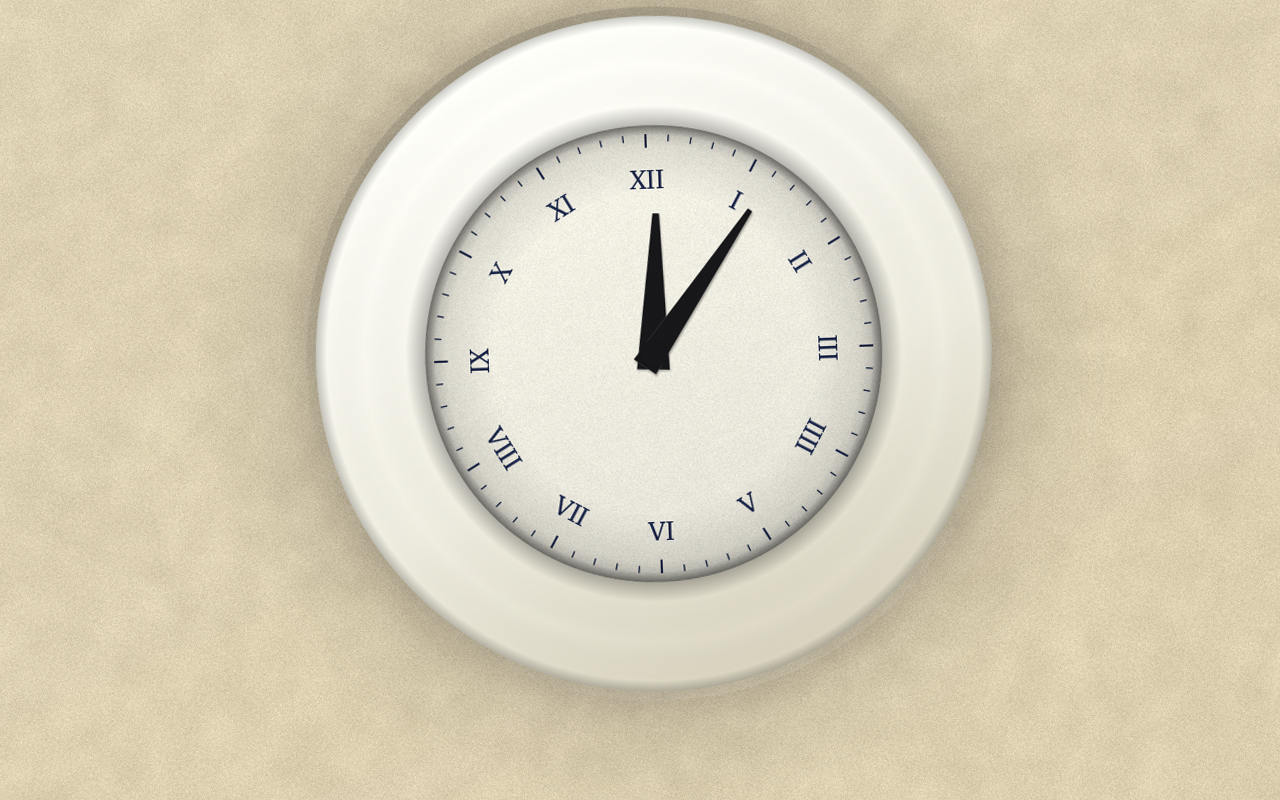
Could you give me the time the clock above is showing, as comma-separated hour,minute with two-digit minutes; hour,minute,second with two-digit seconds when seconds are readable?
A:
12,06
